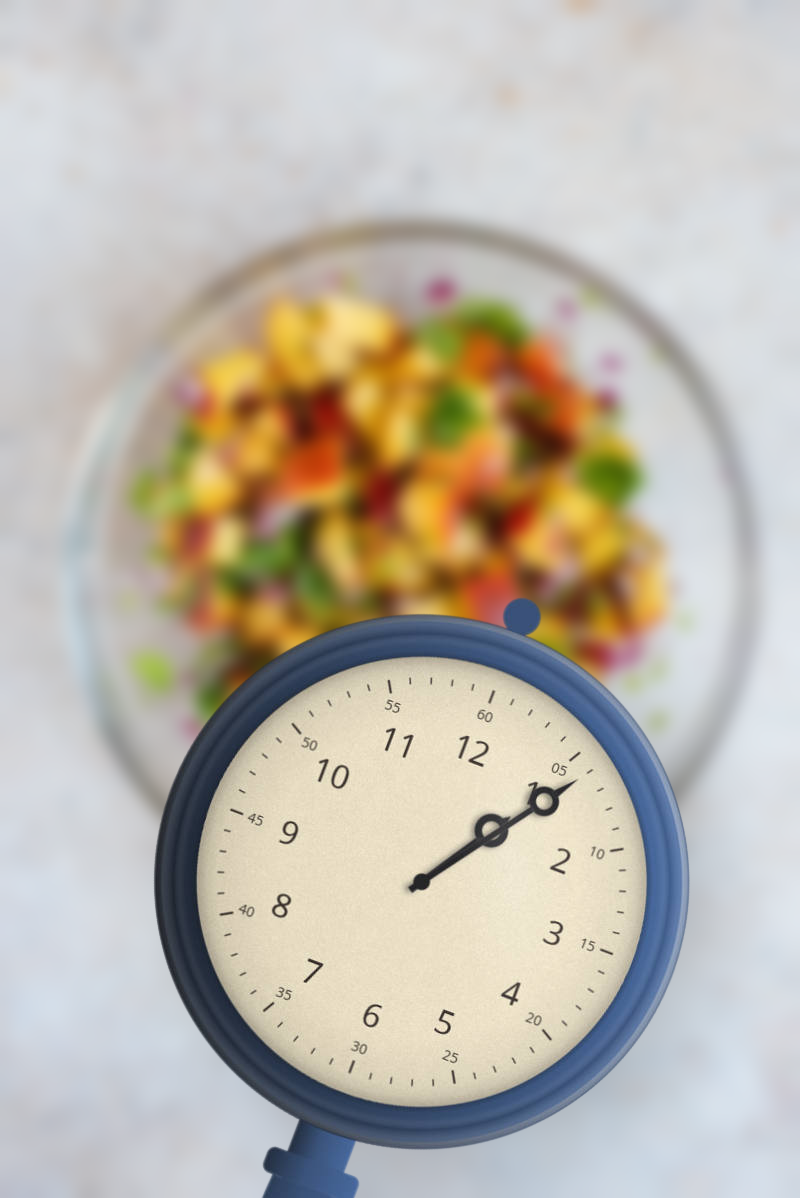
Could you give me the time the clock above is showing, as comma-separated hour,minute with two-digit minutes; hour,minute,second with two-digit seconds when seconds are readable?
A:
1,06
